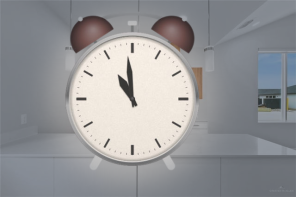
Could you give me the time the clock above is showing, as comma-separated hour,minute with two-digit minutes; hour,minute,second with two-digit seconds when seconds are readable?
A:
10,59
